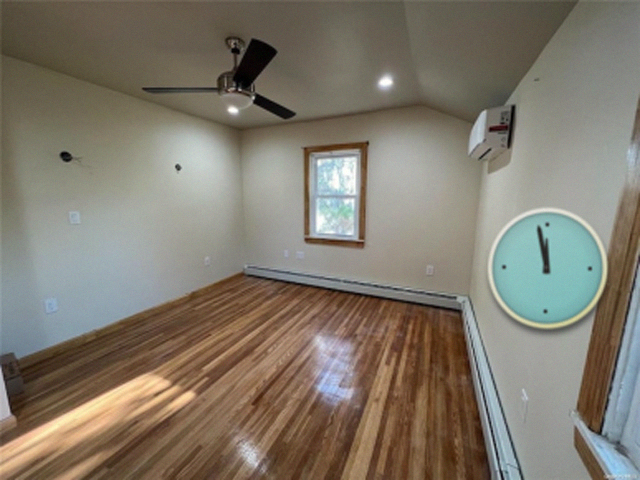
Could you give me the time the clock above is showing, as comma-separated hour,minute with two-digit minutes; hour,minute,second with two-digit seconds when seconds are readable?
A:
11,58
